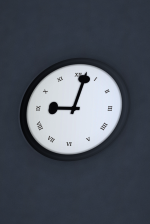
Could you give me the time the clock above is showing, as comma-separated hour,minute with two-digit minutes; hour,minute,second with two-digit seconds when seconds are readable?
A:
9,02
